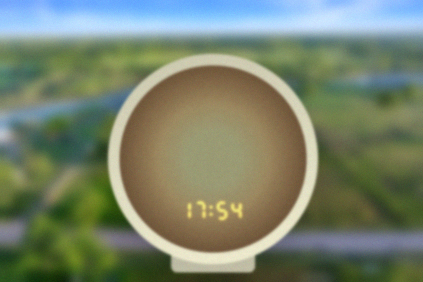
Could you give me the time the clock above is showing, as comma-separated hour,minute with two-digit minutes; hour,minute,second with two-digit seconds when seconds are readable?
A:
17,54
